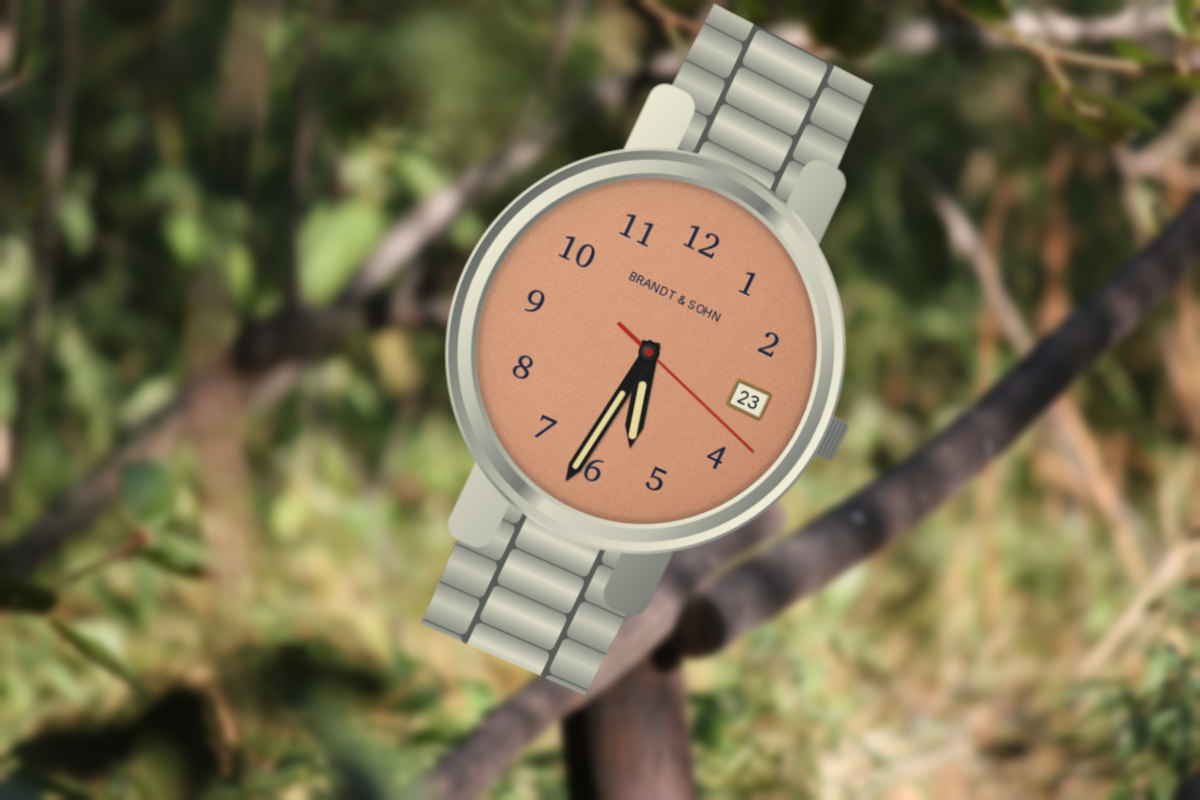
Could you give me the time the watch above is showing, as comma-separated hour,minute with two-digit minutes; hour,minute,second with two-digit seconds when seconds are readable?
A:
5,31,18
